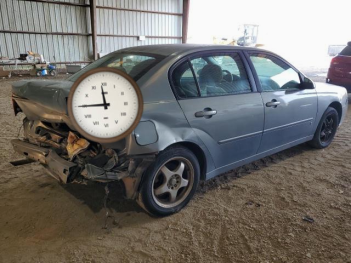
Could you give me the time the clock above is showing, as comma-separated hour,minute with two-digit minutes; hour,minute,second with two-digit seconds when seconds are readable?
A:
11,45
